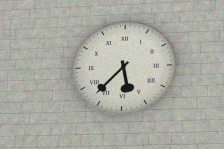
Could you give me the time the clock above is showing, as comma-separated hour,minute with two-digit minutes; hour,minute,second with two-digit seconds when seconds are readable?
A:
5,37
